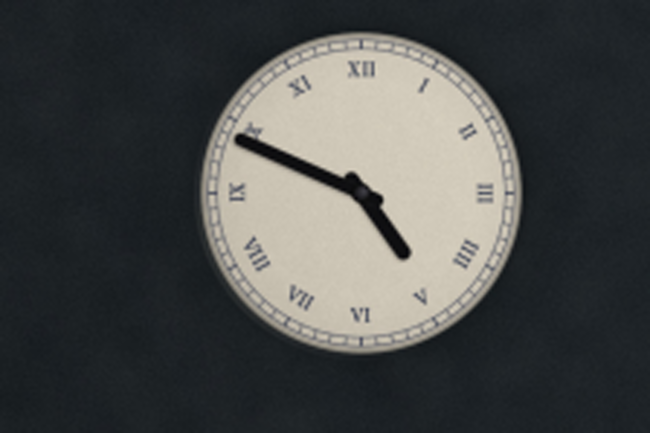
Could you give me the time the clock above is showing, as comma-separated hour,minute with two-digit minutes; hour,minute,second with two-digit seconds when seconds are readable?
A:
4,49
